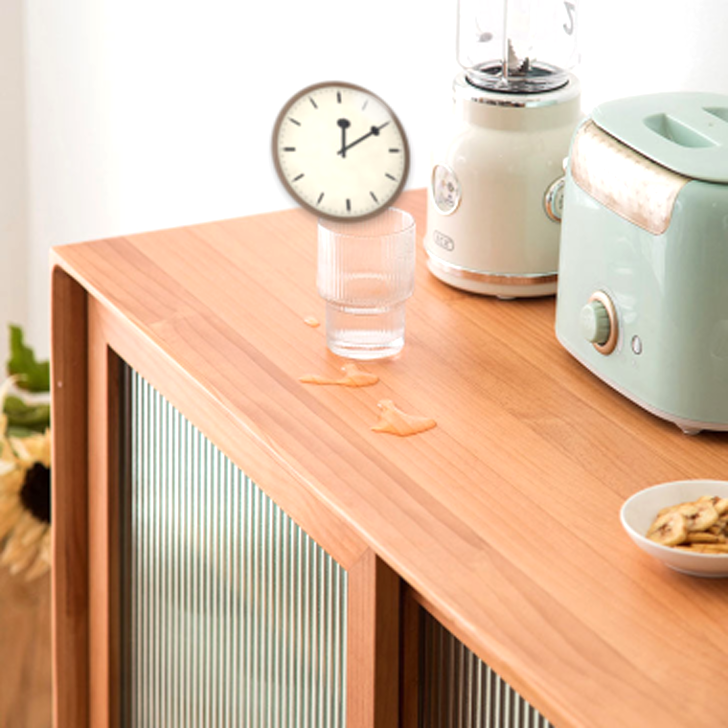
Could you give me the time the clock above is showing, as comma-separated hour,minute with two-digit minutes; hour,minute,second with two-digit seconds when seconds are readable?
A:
12,10
